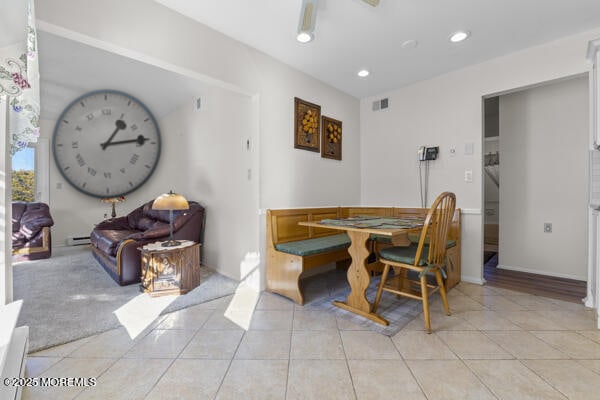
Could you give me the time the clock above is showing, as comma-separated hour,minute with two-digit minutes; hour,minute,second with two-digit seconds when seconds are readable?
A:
1,14
